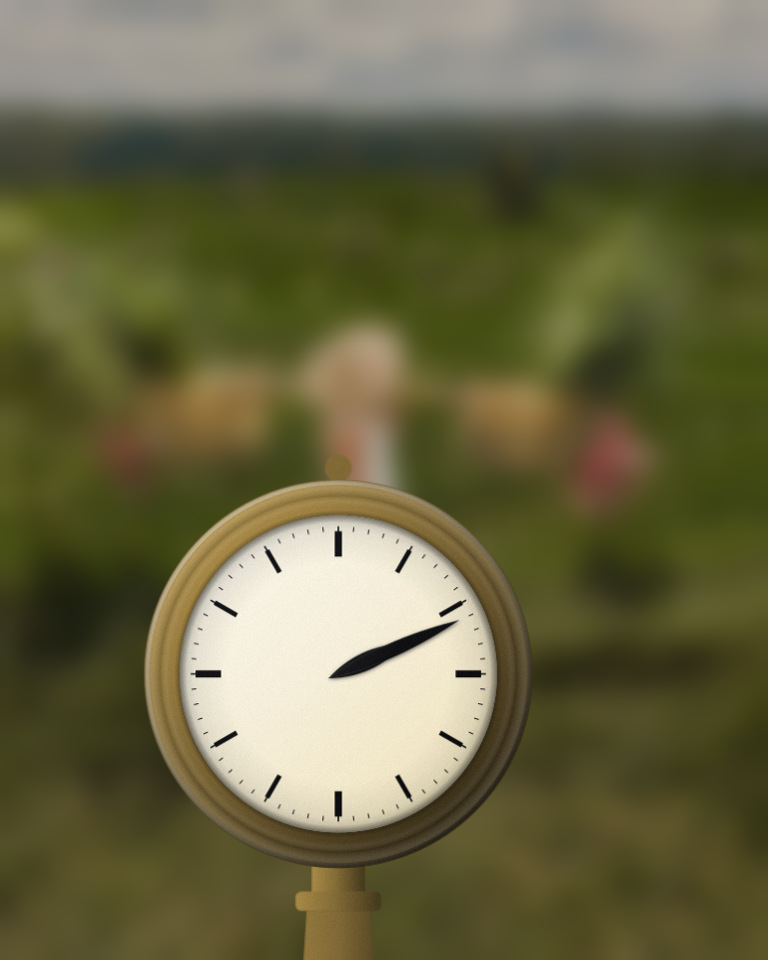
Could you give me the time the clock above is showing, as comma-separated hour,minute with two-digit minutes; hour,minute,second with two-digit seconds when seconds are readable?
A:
2,11
